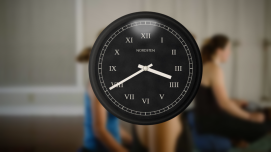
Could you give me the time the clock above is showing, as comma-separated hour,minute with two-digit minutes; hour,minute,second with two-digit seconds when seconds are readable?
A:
3,40
